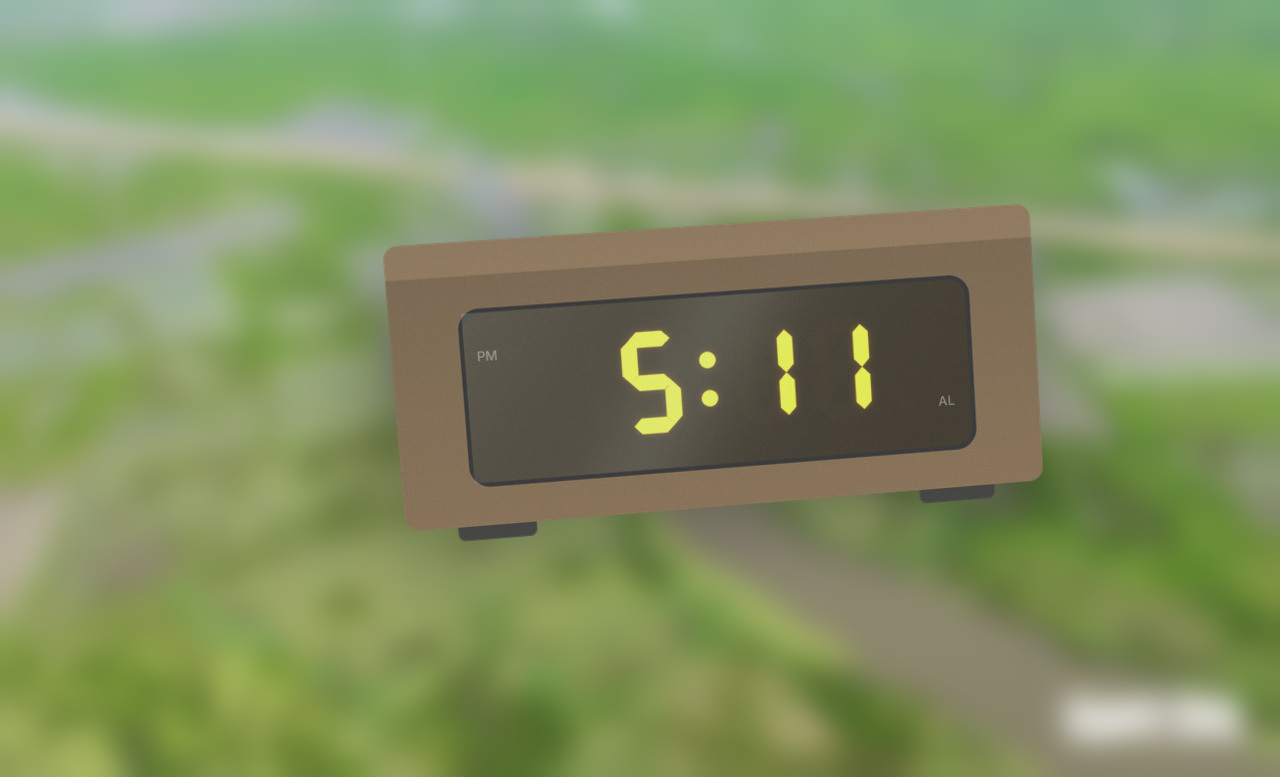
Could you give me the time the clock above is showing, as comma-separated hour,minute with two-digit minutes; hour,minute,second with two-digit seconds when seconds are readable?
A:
5,11
